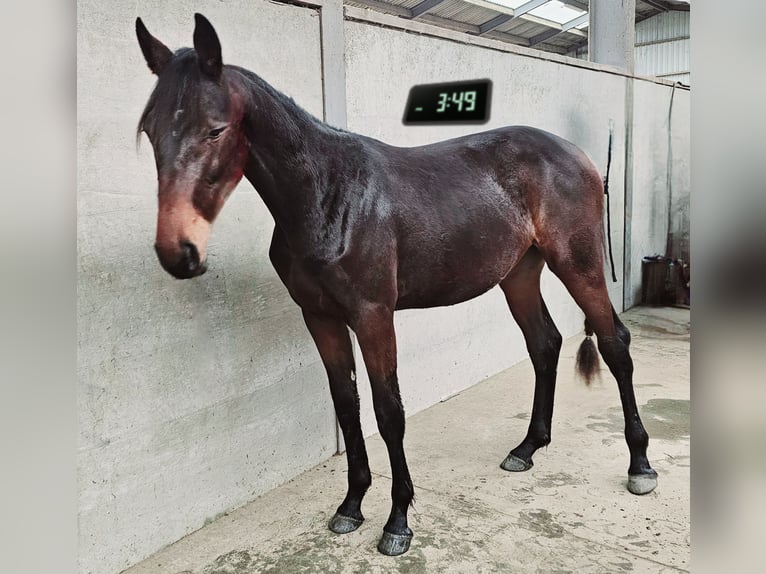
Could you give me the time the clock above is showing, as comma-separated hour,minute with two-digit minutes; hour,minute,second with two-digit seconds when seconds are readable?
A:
3,49
